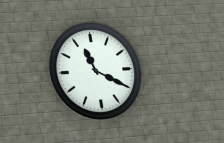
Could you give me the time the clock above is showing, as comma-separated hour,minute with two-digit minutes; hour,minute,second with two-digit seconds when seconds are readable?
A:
11,20
